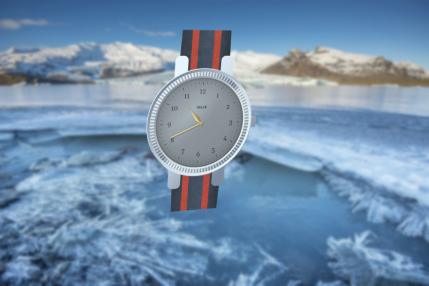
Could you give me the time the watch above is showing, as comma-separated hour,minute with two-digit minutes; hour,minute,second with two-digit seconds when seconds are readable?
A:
10,41
